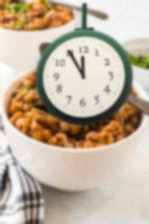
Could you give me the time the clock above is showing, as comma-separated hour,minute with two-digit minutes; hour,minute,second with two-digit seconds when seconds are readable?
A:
11,55
